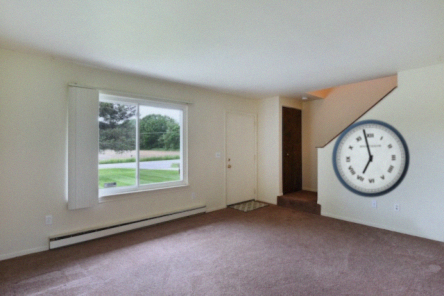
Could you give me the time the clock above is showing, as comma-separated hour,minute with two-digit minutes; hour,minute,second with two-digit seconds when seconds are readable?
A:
6,58
